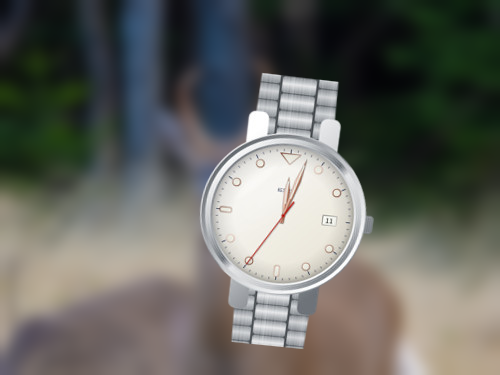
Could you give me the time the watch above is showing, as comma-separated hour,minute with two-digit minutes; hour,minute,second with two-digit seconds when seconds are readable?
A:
12,02,35
